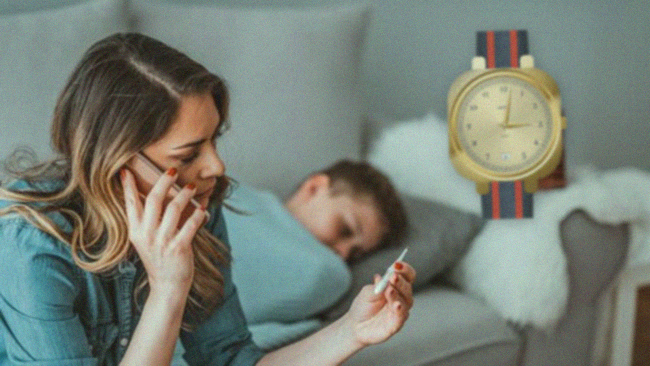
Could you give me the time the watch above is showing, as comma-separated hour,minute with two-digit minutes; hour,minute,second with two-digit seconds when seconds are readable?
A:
3,02
